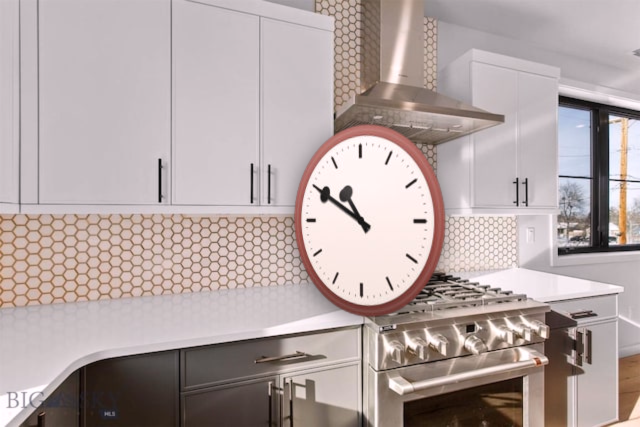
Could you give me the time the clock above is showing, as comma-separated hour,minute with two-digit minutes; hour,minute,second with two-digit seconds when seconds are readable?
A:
10,50
